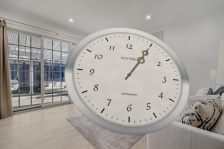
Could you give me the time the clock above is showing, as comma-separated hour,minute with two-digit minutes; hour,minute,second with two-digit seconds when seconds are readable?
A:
1,05
